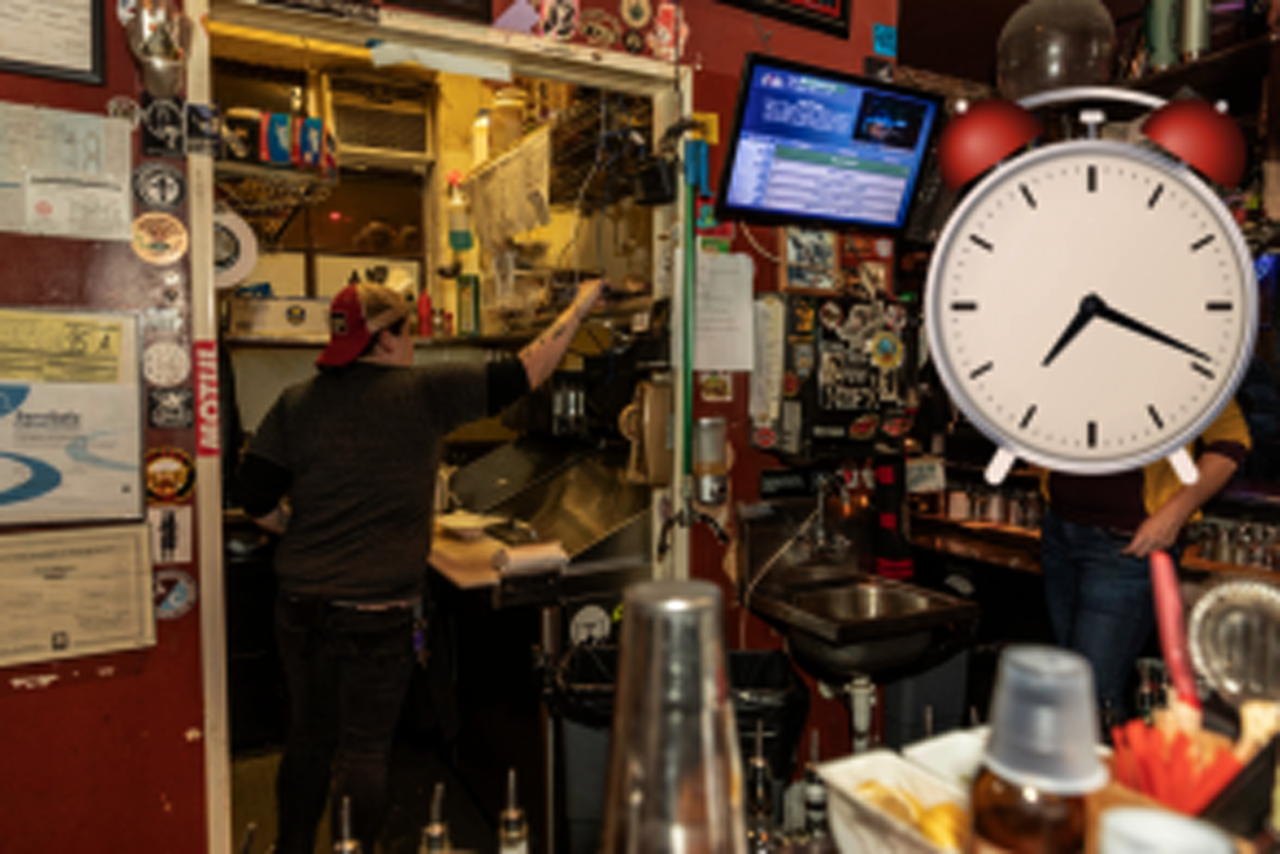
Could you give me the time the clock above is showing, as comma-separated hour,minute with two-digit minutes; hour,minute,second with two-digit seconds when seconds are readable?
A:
7,19
